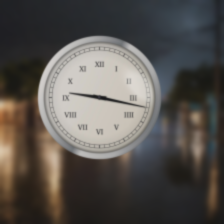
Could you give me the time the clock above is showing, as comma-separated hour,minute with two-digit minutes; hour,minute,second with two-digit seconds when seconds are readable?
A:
9,17
